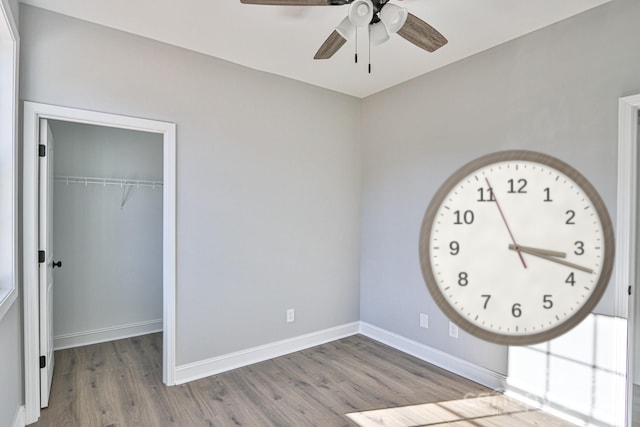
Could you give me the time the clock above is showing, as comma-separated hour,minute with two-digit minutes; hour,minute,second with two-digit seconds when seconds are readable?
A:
3,17,56
